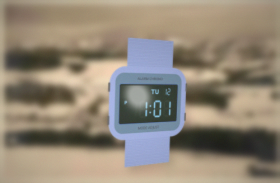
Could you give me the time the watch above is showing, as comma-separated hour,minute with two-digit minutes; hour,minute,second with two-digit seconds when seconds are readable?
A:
1,01
